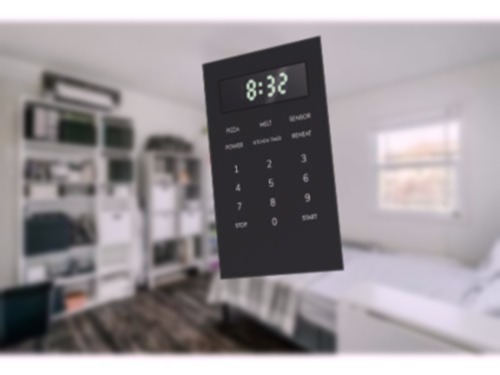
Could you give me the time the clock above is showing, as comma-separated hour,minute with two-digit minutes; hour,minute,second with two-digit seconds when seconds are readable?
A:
8,32
